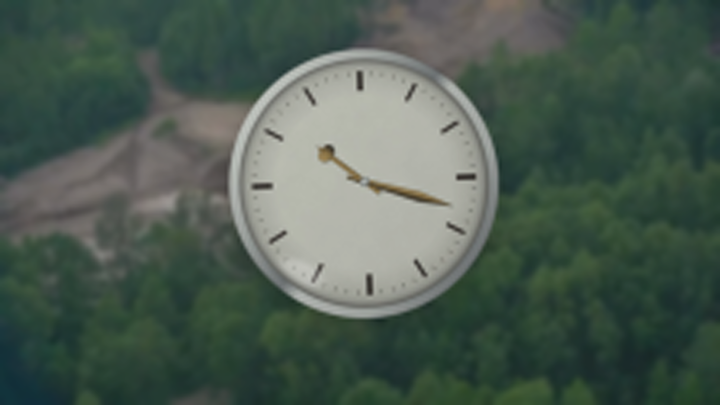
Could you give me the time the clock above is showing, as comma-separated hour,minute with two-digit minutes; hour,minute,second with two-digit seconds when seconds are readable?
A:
10,18
